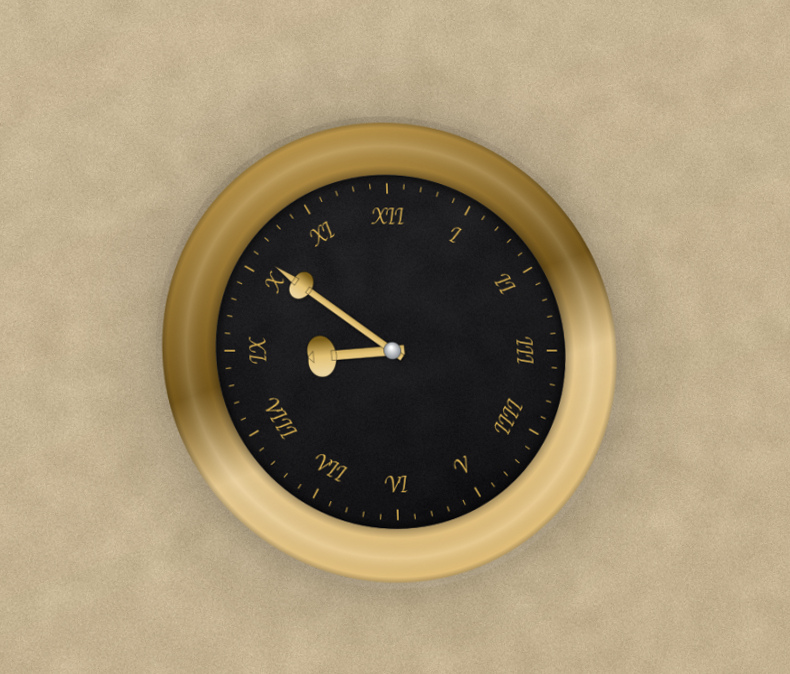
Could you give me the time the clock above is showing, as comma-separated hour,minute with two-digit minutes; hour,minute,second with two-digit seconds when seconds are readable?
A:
8,51
